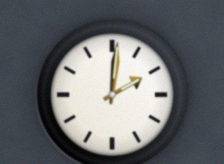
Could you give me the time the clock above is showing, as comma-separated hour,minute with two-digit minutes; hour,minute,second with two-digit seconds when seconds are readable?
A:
2,01
